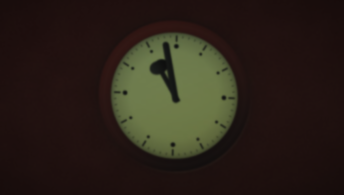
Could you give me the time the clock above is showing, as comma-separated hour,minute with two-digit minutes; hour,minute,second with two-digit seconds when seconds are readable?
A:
10,58
